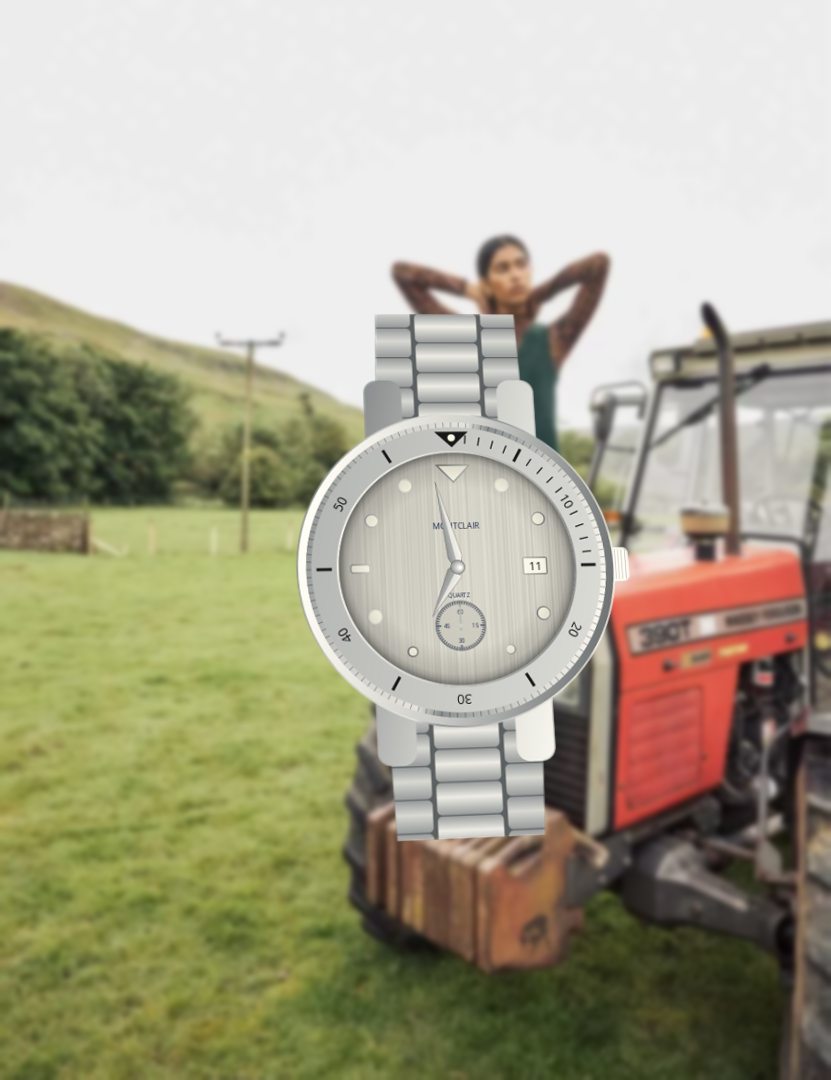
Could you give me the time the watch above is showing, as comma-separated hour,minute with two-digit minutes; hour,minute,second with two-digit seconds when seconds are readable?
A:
6,58
